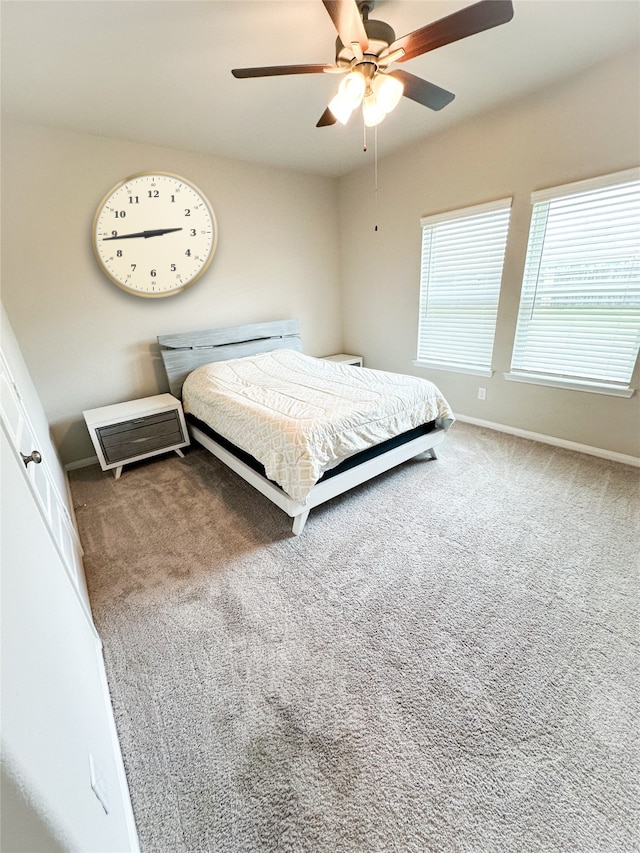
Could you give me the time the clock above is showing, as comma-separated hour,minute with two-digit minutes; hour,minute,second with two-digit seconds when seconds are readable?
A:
2,44
